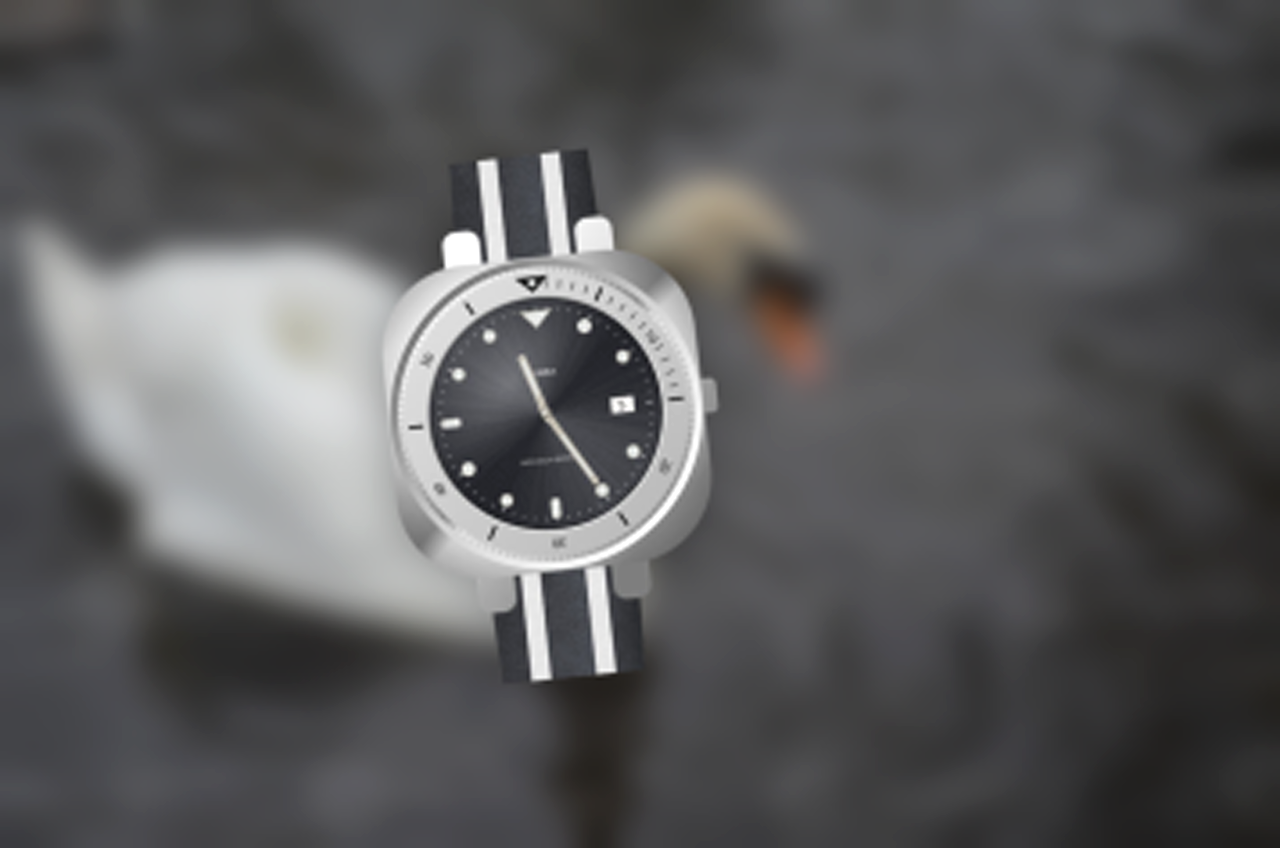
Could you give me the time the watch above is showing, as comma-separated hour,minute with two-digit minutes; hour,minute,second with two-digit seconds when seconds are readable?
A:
11,25
